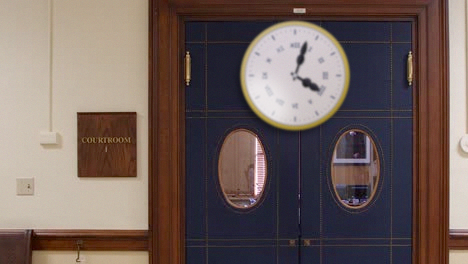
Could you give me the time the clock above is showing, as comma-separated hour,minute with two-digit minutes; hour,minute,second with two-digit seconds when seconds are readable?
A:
4,03
